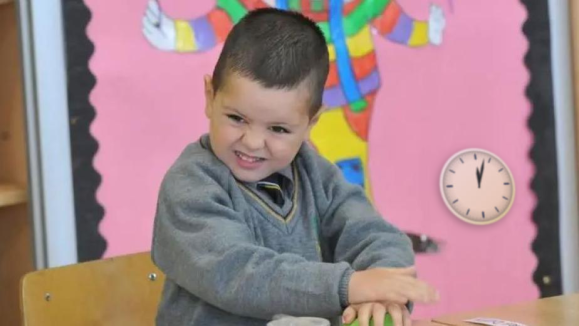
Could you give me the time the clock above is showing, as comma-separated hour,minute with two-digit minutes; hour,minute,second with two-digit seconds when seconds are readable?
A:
12,03
